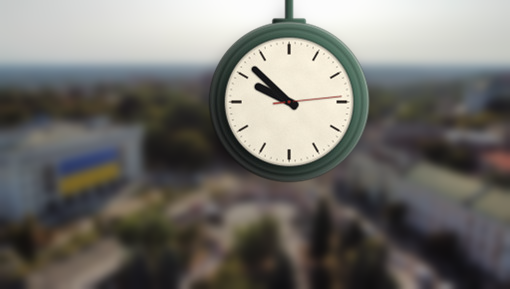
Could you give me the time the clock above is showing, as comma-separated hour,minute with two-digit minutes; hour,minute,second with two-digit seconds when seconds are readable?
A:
9,52,14
